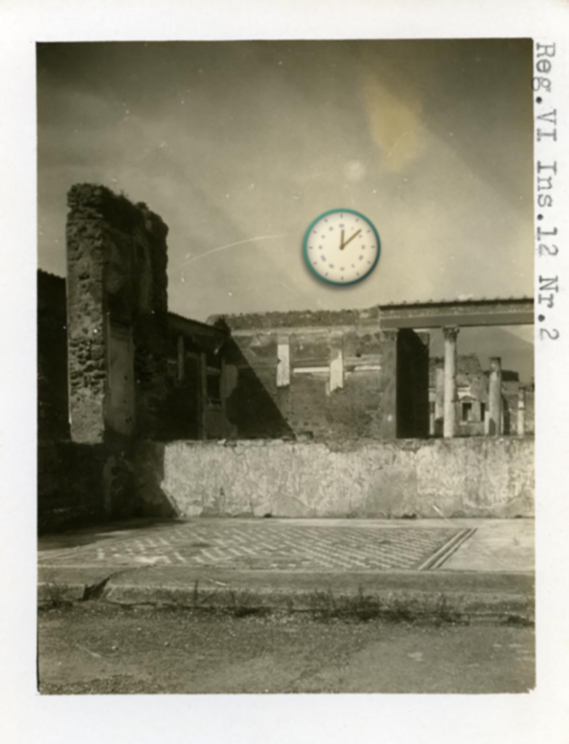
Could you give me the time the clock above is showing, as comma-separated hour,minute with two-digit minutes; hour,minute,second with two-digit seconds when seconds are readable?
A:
12,08
